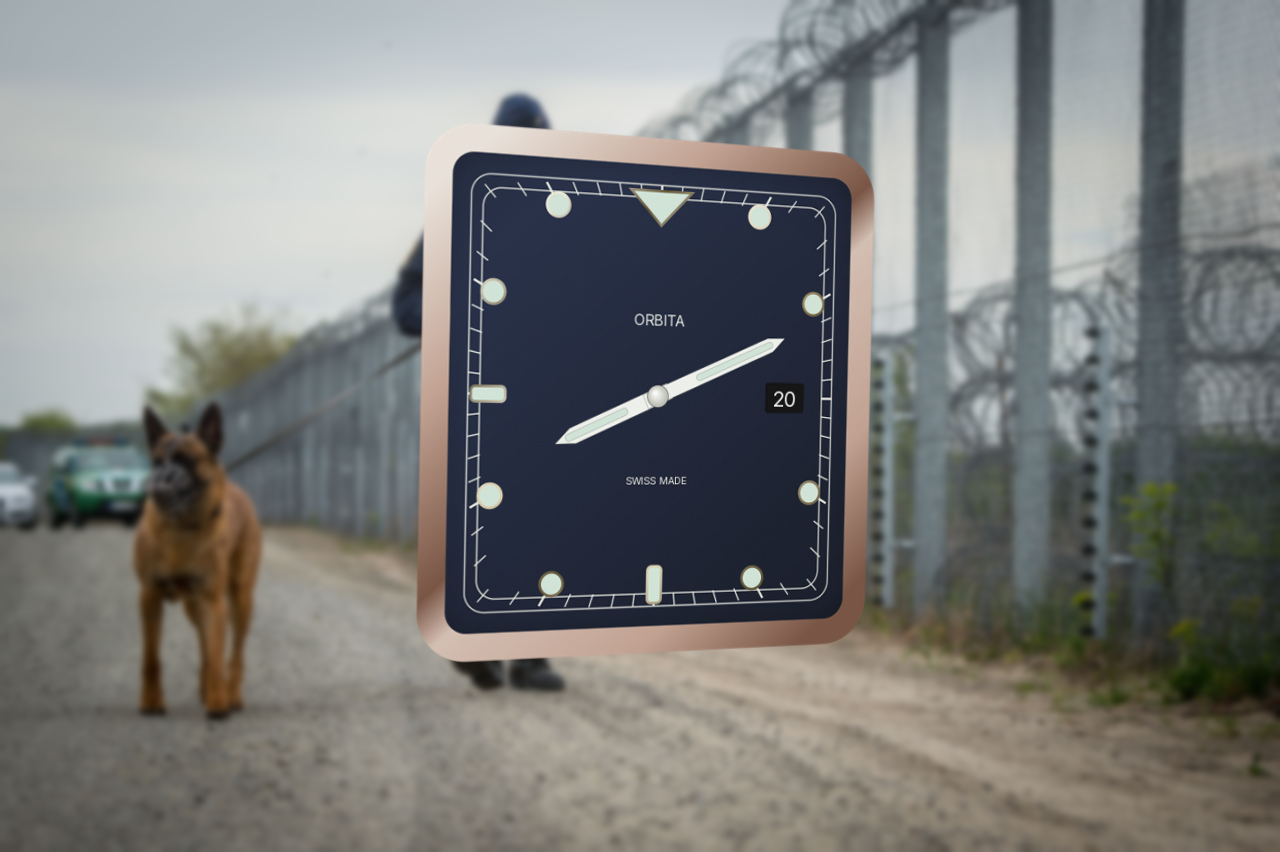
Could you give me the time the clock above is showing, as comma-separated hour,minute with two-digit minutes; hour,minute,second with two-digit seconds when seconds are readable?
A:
8,11
